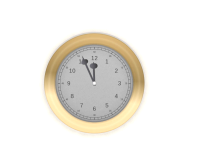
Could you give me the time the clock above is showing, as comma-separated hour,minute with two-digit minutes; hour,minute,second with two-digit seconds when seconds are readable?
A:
11,56
